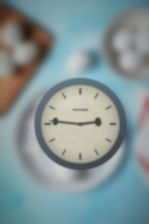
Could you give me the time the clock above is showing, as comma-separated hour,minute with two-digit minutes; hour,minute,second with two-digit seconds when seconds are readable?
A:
2,46
